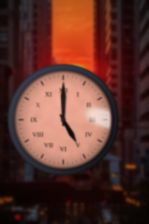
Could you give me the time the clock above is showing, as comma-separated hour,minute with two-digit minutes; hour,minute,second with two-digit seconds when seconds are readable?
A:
5,00
